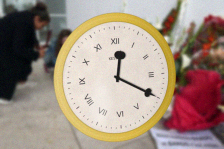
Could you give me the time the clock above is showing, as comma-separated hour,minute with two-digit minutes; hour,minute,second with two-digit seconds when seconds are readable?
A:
12,20
